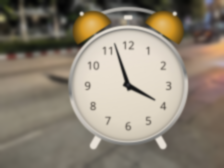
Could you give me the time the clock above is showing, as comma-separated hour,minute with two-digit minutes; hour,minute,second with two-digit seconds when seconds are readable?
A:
3,57
